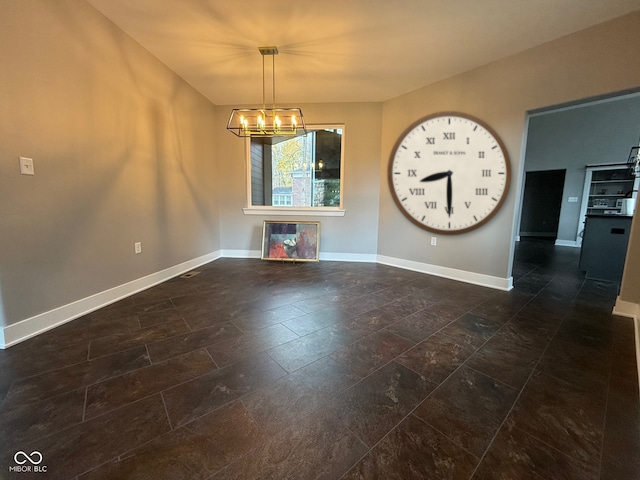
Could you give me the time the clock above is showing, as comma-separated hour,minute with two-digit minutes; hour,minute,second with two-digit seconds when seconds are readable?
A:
8,30
